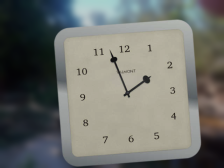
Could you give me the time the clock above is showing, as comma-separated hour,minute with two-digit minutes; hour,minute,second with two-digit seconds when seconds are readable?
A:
1,57
